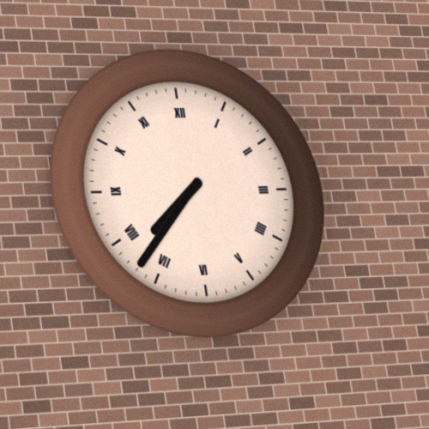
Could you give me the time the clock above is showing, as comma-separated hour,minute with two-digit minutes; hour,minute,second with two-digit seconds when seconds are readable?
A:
7,37
